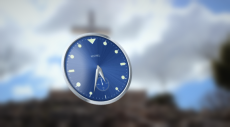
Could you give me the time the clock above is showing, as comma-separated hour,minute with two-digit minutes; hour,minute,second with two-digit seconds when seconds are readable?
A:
5,34
